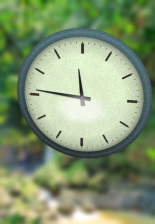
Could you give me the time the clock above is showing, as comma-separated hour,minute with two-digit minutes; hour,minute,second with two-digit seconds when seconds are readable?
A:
11,46
